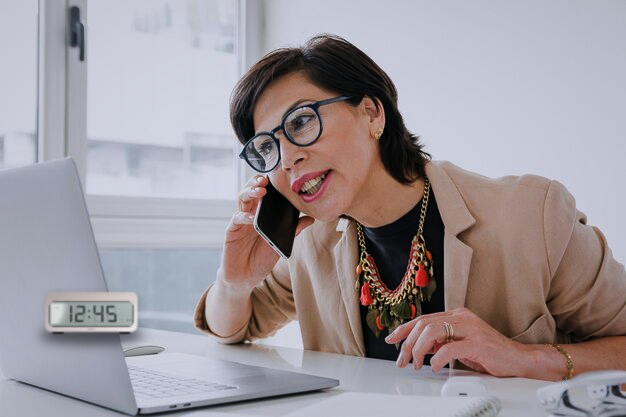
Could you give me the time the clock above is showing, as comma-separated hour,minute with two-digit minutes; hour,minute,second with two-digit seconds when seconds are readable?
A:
12,45
